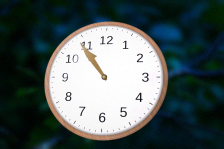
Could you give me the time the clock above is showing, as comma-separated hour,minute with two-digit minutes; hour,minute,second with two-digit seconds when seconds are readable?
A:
10,54
